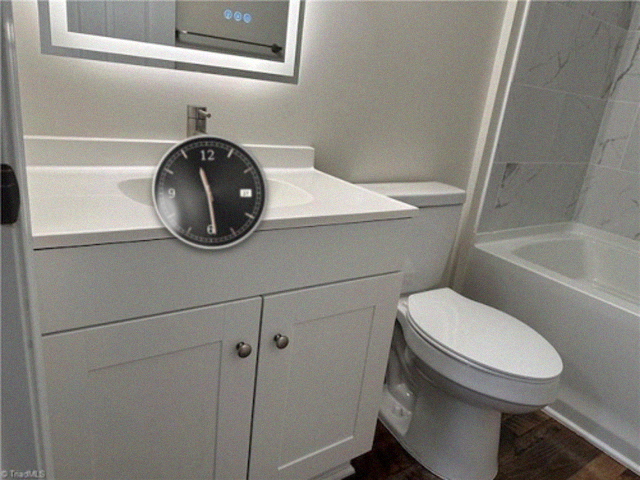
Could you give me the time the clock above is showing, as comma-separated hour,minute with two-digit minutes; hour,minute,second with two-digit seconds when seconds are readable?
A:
11,29
